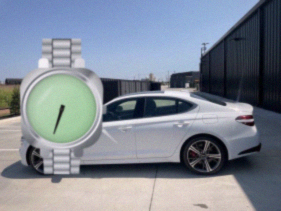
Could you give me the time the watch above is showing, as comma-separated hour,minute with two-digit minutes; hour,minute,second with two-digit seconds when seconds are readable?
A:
6,33
